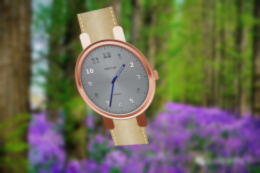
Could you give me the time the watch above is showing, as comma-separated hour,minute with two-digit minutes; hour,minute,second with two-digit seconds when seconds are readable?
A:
1,34
